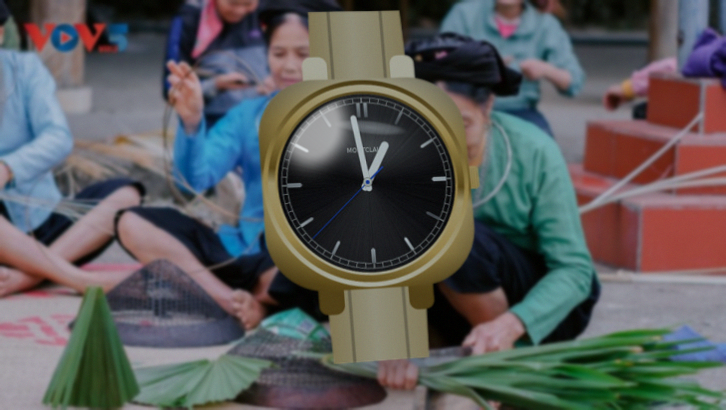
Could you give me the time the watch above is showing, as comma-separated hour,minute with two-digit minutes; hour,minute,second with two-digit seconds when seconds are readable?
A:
12,58,38
